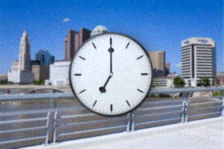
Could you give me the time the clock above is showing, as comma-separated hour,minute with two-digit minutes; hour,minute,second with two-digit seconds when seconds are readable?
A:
7,00
